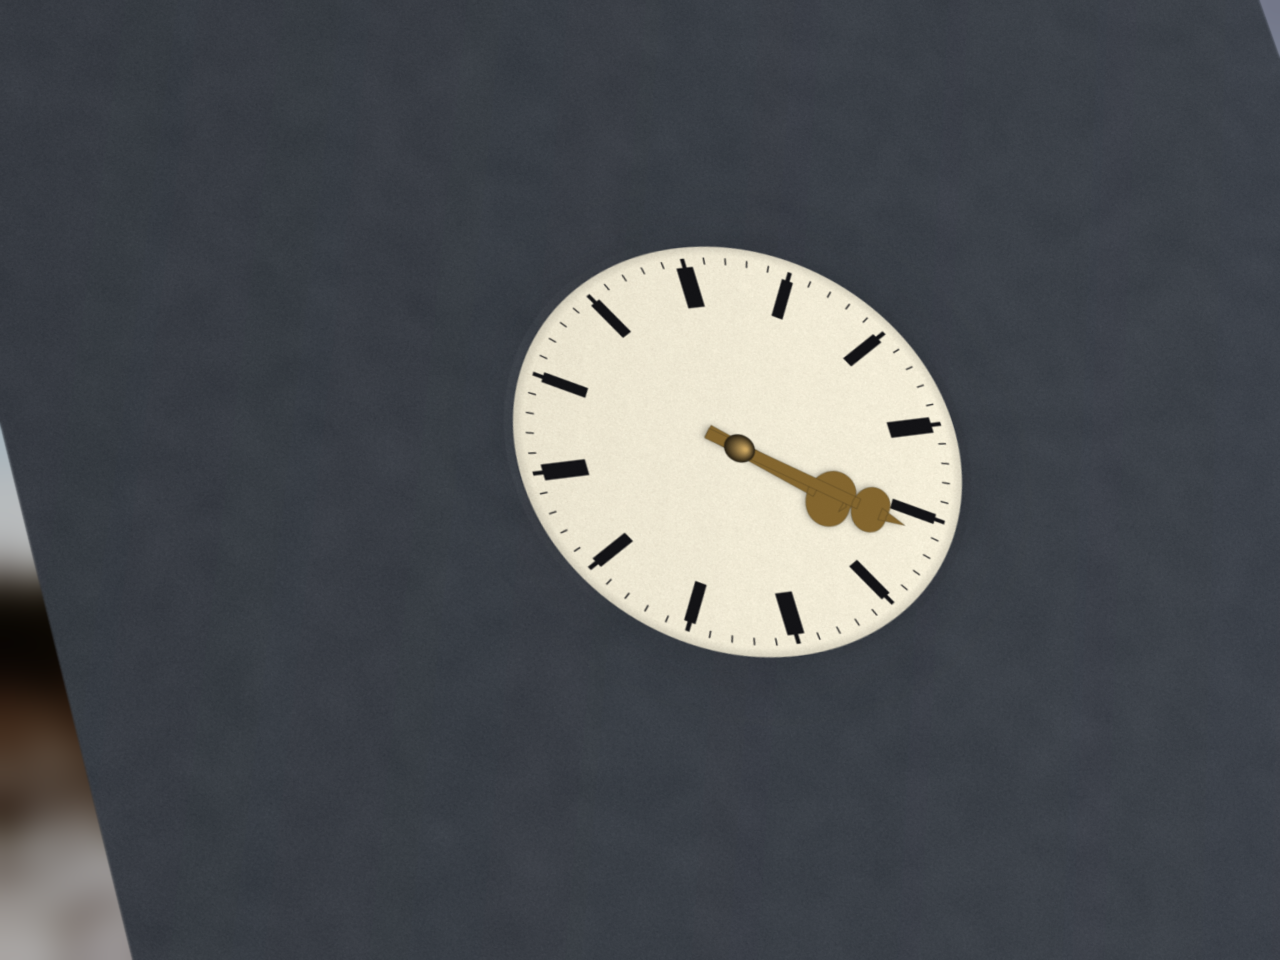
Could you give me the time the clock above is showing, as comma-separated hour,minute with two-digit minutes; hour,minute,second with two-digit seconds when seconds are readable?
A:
4,21
